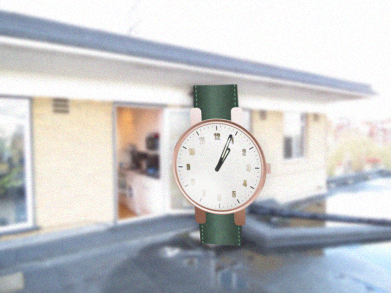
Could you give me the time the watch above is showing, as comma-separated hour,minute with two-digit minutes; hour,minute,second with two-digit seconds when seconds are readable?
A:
1,04
